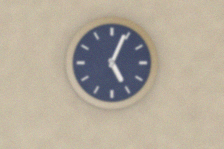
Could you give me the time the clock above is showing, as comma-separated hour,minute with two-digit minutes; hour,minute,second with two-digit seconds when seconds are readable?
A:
5,04
